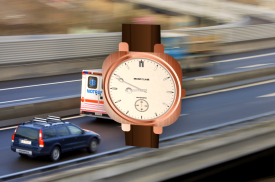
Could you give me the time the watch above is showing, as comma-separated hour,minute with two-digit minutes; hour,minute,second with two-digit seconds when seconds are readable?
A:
8,49
